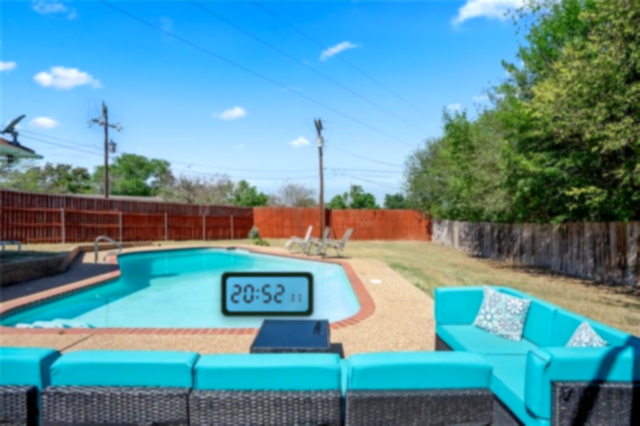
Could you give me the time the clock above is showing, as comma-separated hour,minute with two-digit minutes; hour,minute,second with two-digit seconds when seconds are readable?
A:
20,52
